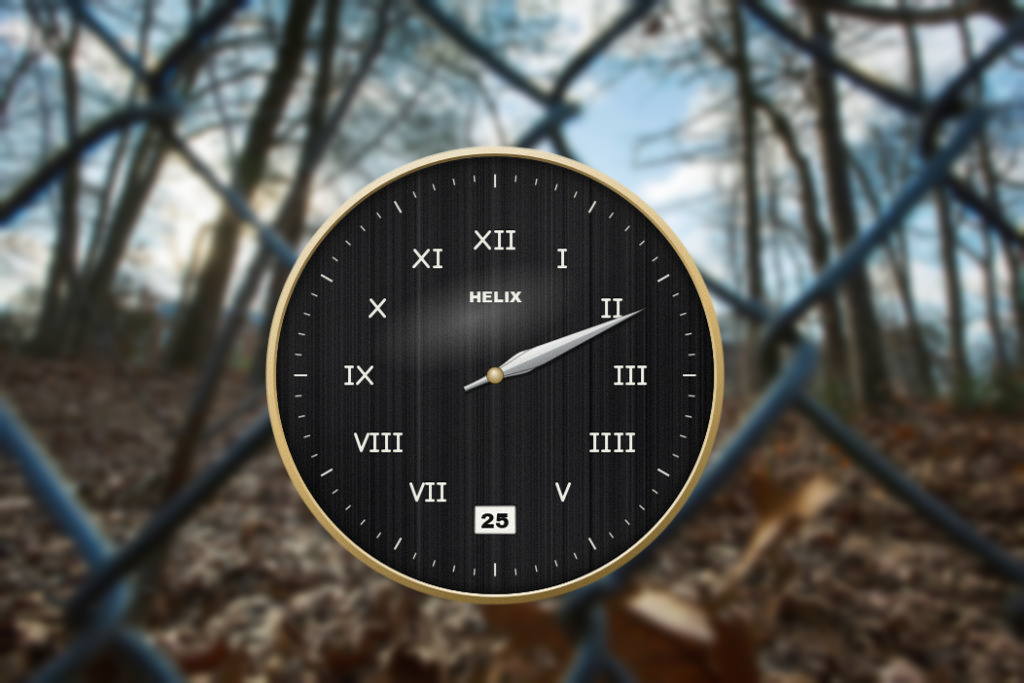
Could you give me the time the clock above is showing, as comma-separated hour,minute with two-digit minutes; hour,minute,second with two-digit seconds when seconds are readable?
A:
2,11
